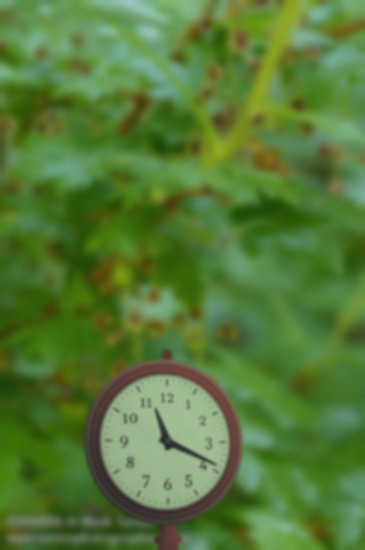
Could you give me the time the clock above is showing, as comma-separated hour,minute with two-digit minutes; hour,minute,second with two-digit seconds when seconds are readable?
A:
11,19
